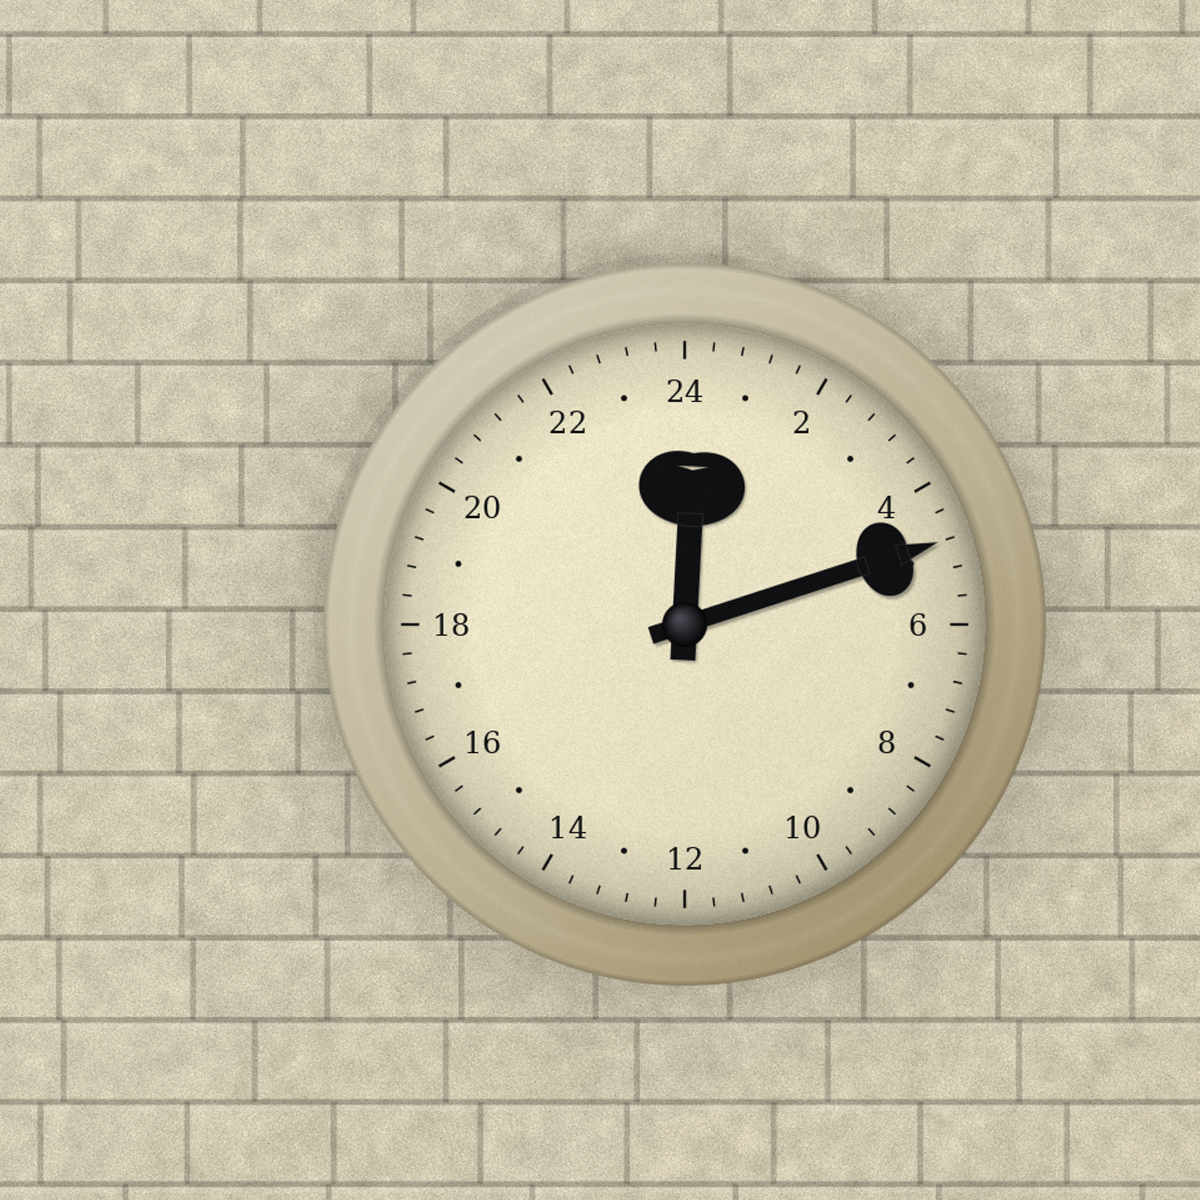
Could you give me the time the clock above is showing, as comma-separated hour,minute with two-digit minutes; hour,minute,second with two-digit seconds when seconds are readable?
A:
0,12
